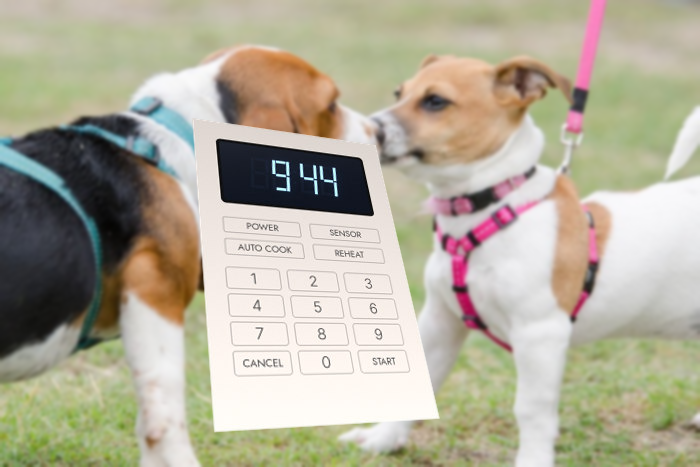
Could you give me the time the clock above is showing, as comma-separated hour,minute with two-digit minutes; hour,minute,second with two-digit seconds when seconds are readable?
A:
9,44
